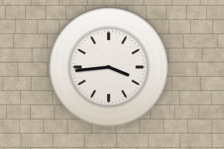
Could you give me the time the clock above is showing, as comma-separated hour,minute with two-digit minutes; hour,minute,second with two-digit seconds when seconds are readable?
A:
3,44
